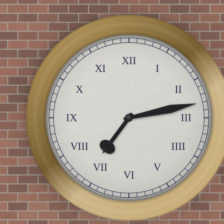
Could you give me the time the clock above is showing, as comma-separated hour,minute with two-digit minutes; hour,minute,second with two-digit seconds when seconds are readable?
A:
7,13
